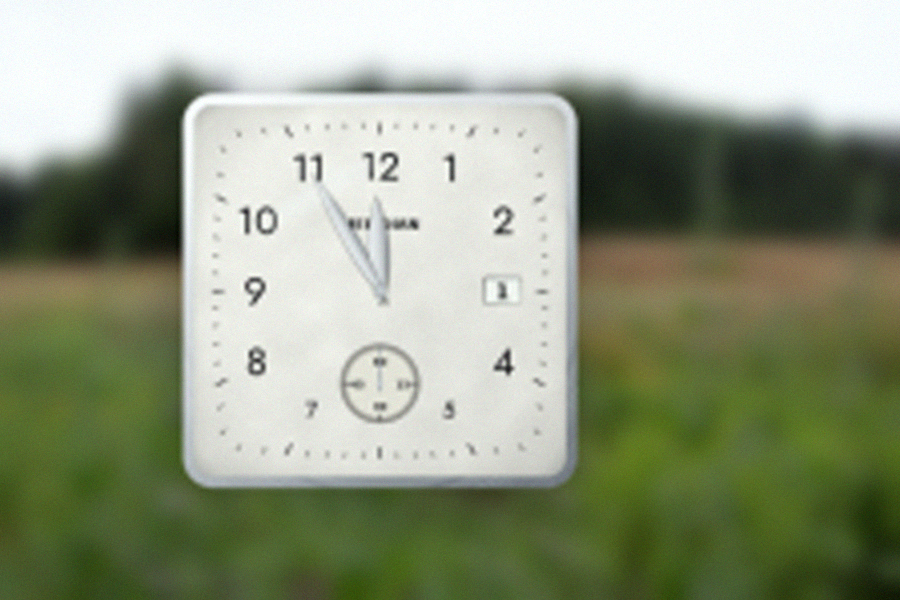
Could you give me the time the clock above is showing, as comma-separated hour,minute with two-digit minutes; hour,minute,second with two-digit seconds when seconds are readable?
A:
11,55
